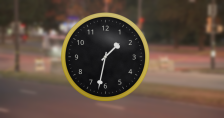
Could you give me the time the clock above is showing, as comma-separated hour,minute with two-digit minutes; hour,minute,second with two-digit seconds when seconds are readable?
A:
1,32
